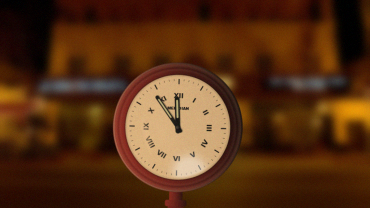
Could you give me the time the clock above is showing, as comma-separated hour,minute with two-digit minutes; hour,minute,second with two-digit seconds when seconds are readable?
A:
11,54
